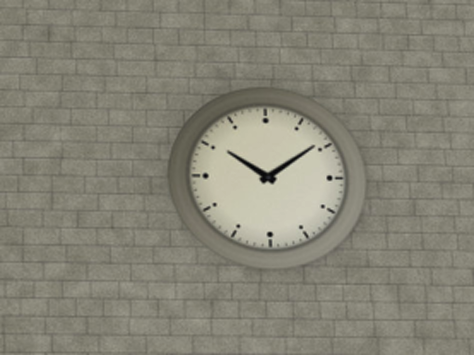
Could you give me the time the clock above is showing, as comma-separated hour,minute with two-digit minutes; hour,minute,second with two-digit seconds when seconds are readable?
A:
10,09
